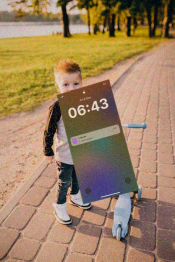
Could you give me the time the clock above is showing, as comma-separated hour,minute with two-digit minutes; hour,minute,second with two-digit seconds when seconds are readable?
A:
6,43
